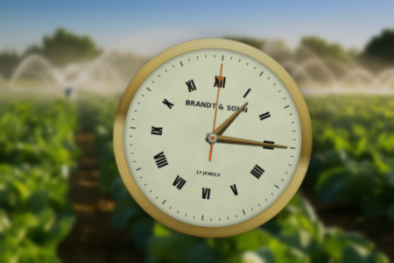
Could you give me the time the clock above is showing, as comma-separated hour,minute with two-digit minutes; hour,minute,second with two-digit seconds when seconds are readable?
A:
1,15,00
